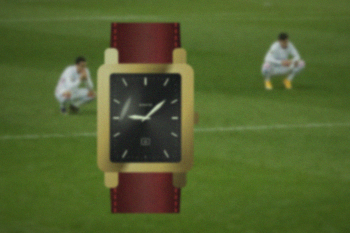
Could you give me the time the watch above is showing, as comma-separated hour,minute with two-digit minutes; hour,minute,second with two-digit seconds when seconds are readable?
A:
9,08
